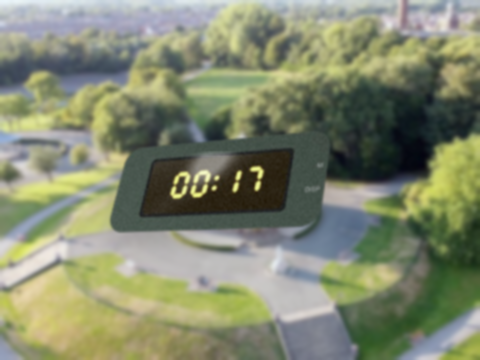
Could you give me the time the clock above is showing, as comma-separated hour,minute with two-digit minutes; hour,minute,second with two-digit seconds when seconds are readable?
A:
0,17
